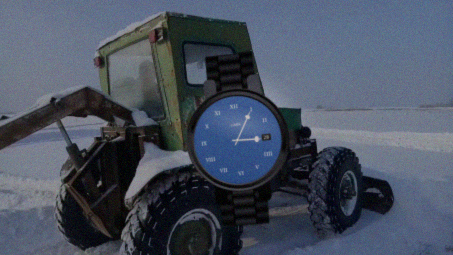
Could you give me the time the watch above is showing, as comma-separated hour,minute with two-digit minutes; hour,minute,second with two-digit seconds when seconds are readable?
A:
3,05
